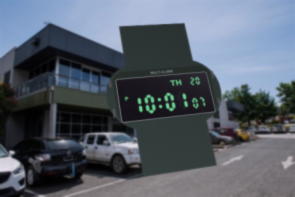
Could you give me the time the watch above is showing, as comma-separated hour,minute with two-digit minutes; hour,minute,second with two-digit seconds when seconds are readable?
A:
10,01,07
